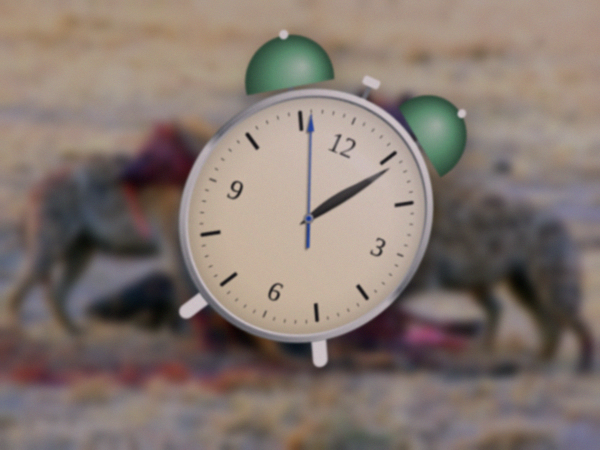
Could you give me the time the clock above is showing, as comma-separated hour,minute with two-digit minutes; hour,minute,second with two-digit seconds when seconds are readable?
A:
1,05,56
